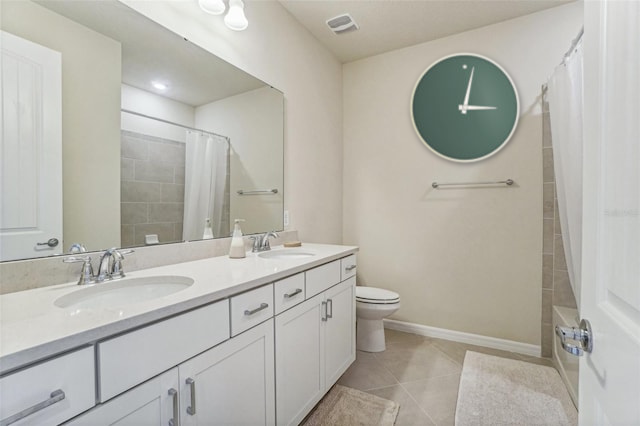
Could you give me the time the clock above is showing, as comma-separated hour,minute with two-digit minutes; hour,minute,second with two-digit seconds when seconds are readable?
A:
3,02
